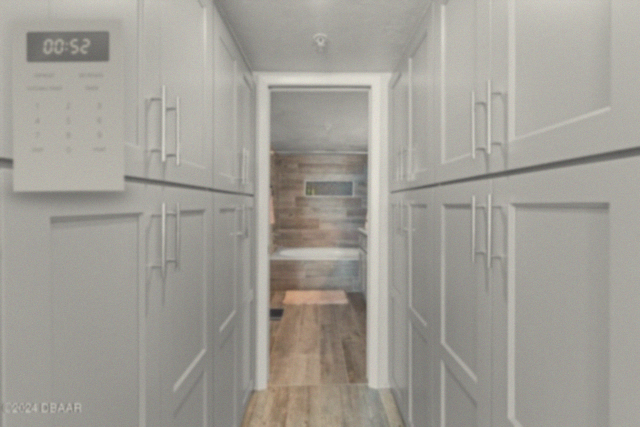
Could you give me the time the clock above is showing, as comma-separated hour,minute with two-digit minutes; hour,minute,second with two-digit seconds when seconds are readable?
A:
0,52
